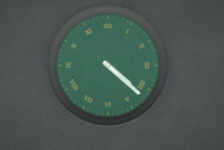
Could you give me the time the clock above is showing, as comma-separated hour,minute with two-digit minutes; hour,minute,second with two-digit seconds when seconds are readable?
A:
4,22
